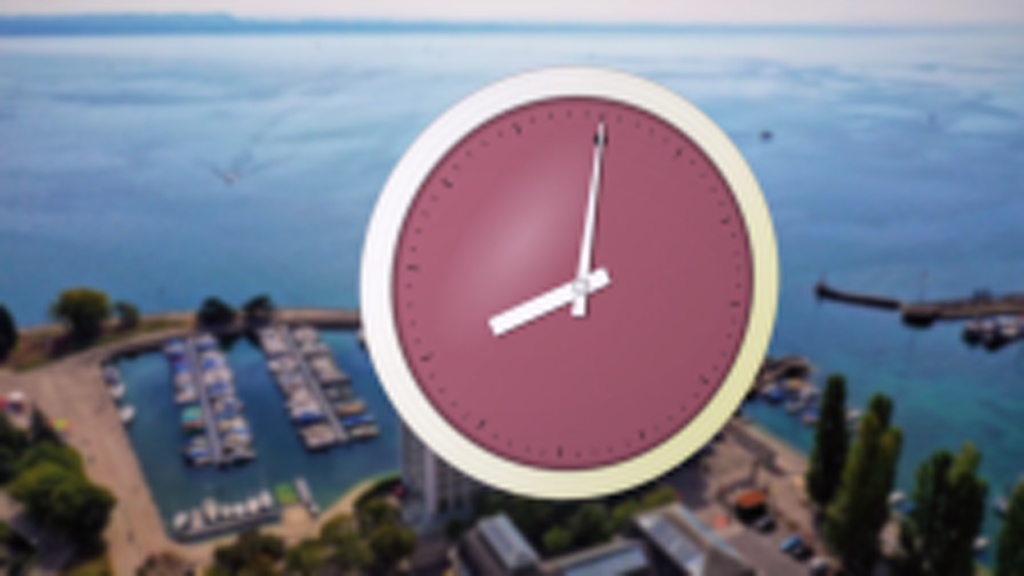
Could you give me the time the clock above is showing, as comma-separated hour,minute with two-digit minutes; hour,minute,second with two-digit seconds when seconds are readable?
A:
8,00
